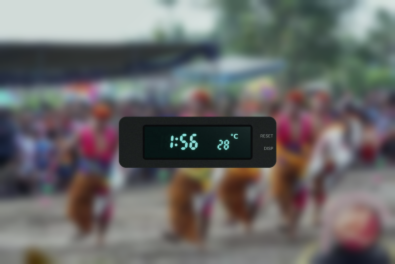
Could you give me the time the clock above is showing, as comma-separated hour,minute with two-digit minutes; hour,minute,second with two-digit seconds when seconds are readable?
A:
1,56
